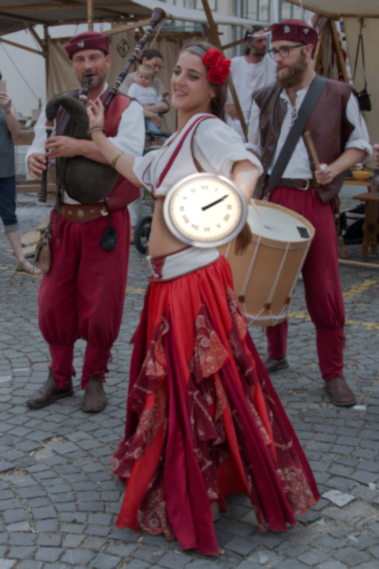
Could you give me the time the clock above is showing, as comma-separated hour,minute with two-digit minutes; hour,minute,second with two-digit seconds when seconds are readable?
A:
2,10
